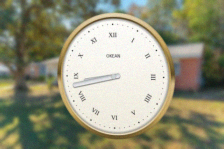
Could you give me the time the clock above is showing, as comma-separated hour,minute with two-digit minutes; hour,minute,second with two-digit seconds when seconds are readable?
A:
8,43
